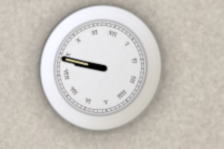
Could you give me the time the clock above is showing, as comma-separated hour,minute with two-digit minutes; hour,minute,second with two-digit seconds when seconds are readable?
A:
8,44
